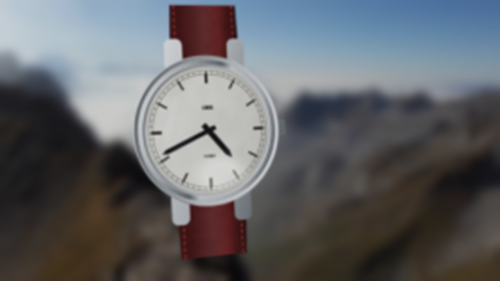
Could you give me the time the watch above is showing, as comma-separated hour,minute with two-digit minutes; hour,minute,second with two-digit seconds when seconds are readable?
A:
4,41
